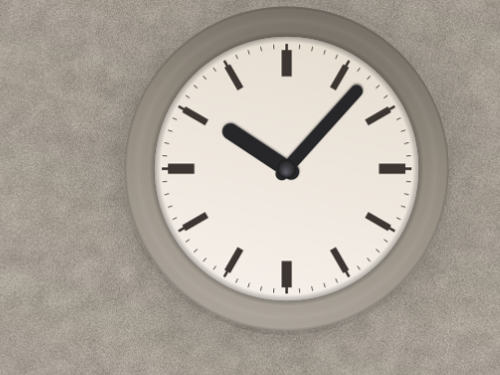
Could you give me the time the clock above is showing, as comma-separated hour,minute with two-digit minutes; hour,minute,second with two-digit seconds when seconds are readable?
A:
10,07
